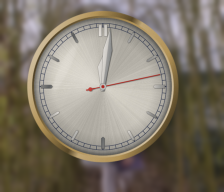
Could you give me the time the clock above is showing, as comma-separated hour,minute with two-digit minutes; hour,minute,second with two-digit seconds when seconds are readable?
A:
12,01,13
